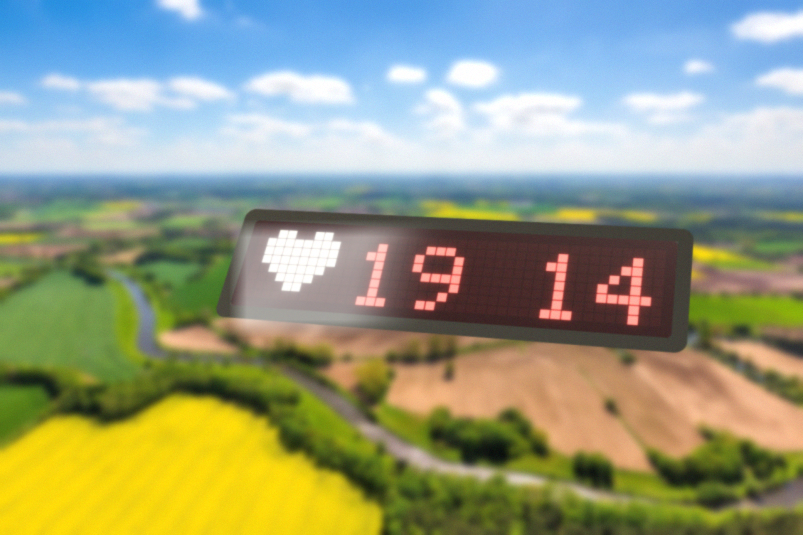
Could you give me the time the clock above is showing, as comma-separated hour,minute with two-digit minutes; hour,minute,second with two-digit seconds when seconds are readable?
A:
19,14
